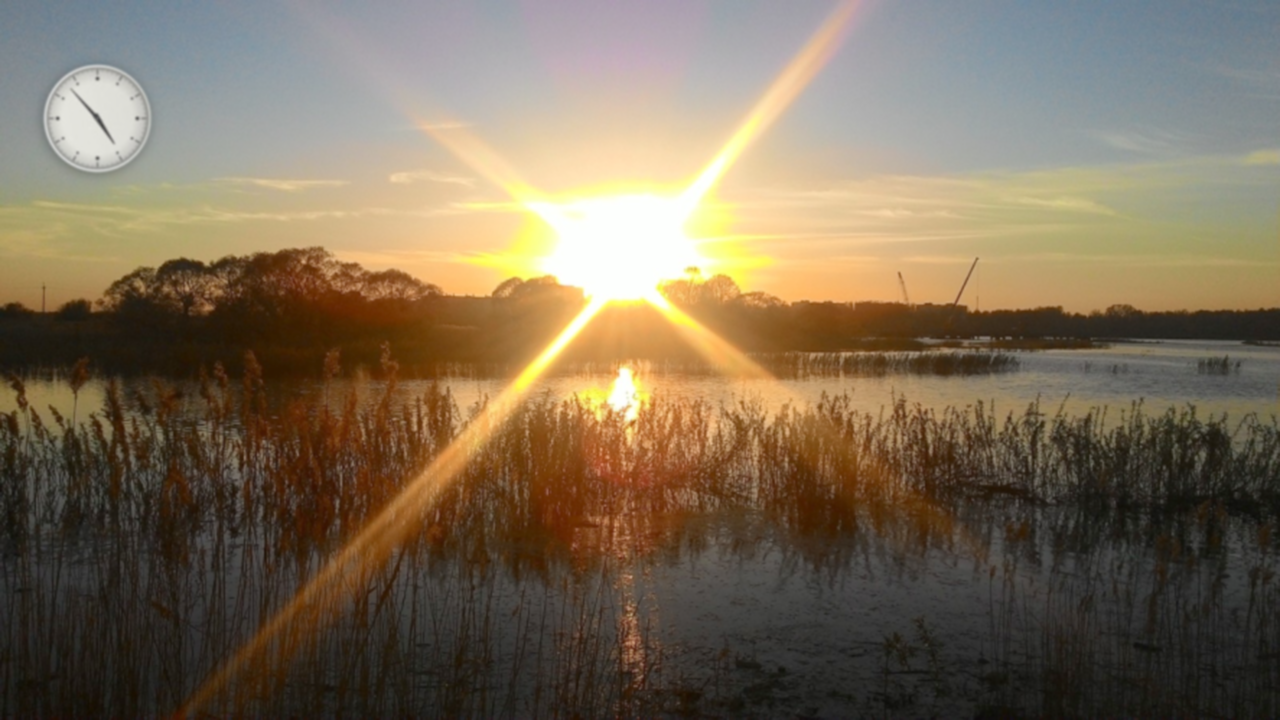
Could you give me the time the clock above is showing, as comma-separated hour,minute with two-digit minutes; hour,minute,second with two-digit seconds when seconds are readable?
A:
4,53
